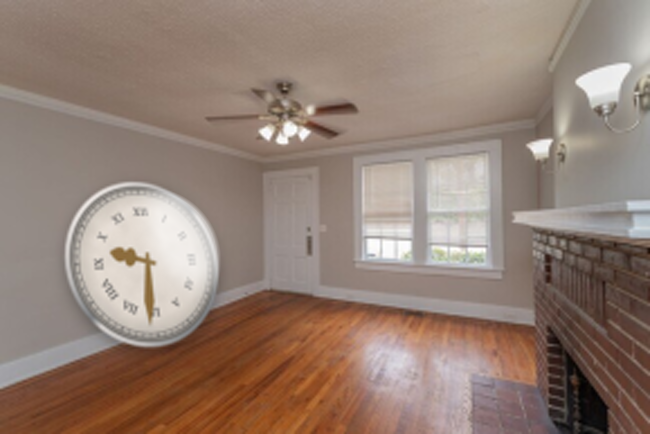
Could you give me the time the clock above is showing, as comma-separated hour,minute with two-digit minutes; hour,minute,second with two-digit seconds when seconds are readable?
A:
9,31
